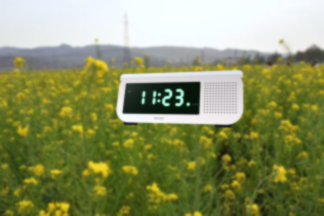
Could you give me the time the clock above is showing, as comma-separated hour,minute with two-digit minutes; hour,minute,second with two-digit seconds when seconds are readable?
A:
11,23
